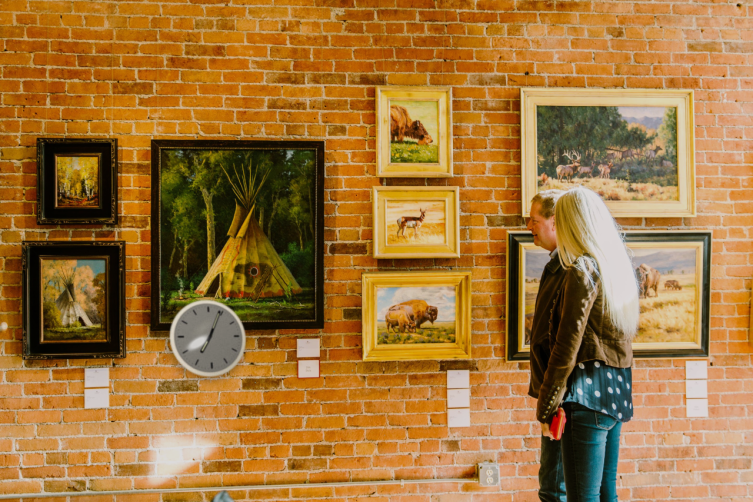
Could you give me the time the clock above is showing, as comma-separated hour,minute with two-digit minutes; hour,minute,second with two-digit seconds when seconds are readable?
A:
7,04
